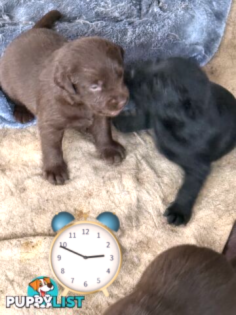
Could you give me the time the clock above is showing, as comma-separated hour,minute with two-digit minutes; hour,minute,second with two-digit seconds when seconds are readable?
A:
2,49
